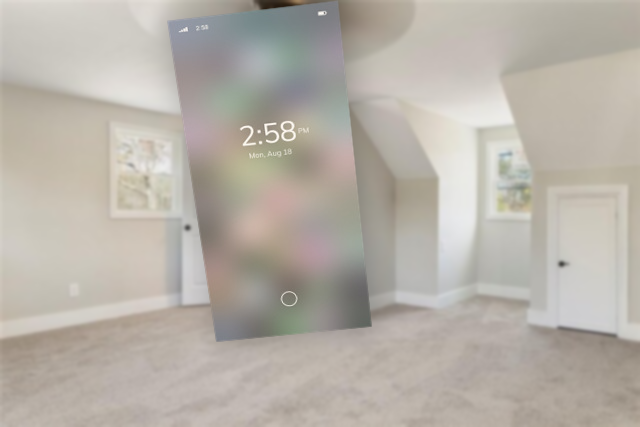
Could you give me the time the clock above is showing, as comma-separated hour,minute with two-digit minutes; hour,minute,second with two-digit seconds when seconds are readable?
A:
2,58
